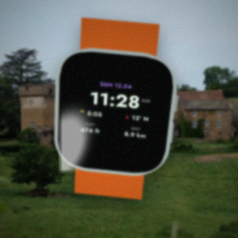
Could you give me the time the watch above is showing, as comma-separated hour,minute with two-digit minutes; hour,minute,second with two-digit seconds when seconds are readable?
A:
11,28
